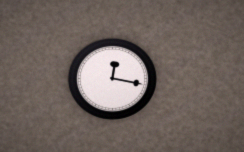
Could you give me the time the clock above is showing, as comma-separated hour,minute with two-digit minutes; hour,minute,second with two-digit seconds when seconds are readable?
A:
12,17
